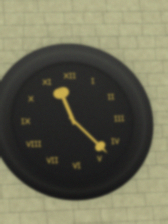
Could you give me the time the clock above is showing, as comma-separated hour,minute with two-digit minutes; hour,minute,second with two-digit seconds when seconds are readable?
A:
11,23
